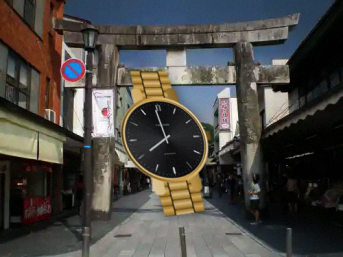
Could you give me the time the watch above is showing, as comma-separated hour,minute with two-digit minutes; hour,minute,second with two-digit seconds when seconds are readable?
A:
7,59
